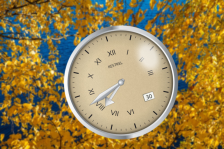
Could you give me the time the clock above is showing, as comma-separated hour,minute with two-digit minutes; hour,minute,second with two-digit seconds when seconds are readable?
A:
7,42
